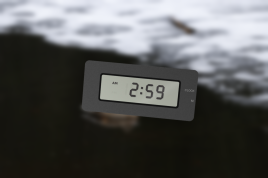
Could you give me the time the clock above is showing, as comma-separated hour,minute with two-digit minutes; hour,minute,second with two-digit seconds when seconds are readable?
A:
2,59
